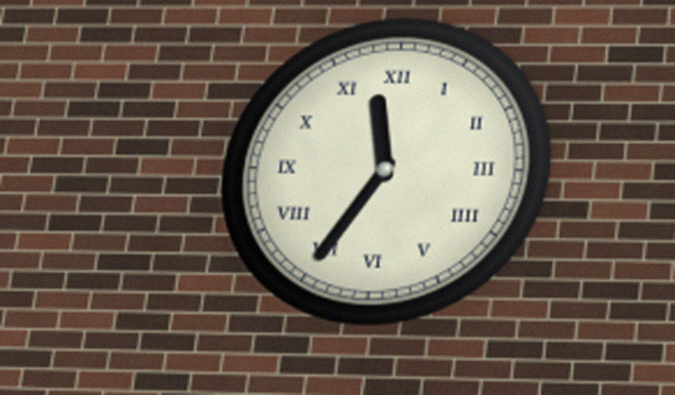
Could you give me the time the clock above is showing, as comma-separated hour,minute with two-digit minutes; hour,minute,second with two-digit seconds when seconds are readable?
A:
11,35
